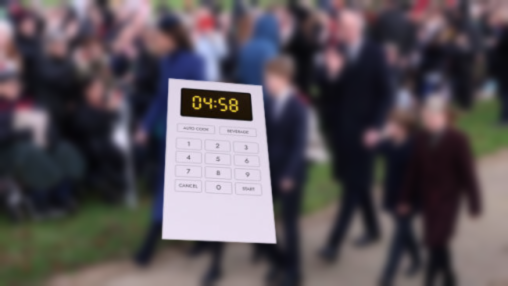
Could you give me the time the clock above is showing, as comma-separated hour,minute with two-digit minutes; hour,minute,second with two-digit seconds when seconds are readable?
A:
4,58
